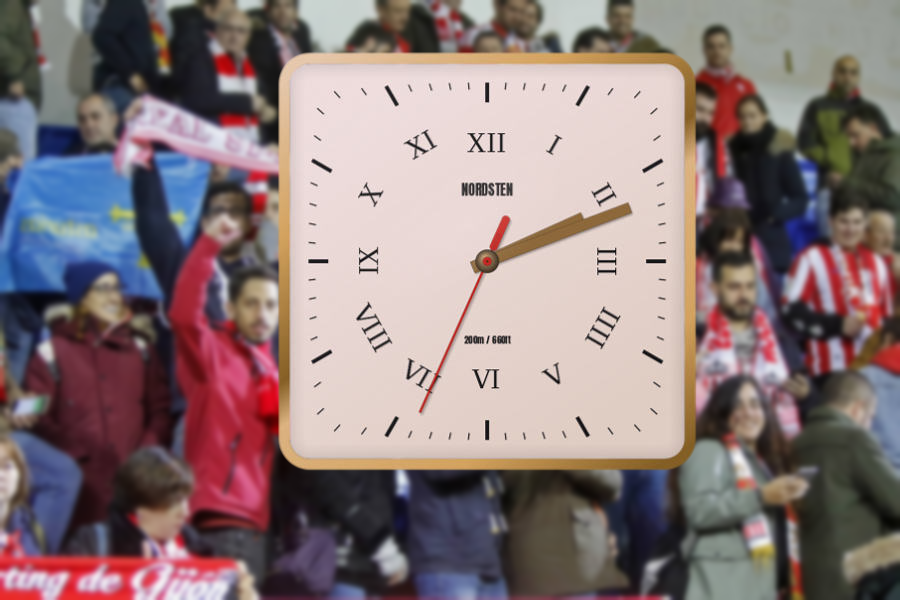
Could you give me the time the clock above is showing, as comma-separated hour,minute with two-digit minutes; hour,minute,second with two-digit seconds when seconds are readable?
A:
2,11,34
